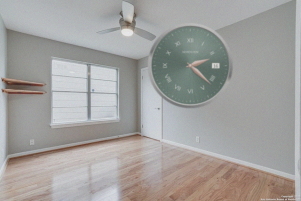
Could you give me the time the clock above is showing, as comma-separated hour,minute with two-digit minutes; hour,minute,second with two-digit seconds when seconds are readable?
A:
2,22
